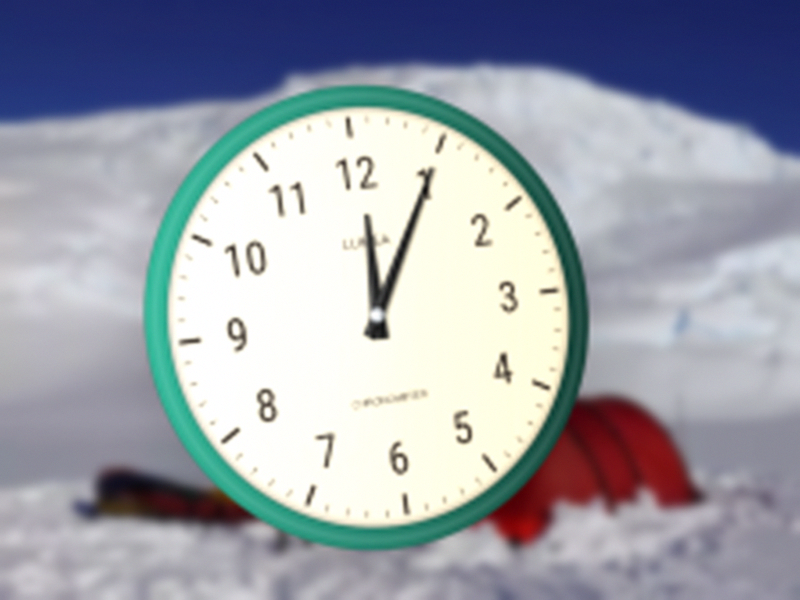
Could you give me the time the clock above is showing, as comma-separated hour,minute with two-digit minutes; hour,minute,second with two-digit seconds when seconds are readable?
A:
12,05
